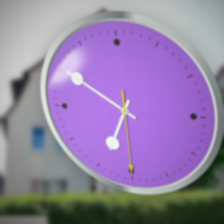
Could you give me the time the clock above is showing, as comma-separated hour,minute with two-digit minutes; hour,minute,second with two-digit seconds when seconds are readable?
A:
6,50,30
